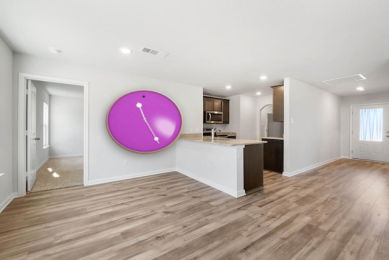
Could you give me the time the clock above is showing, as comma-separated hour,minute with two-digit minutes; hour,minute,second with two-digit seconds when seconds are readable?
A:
11,26
